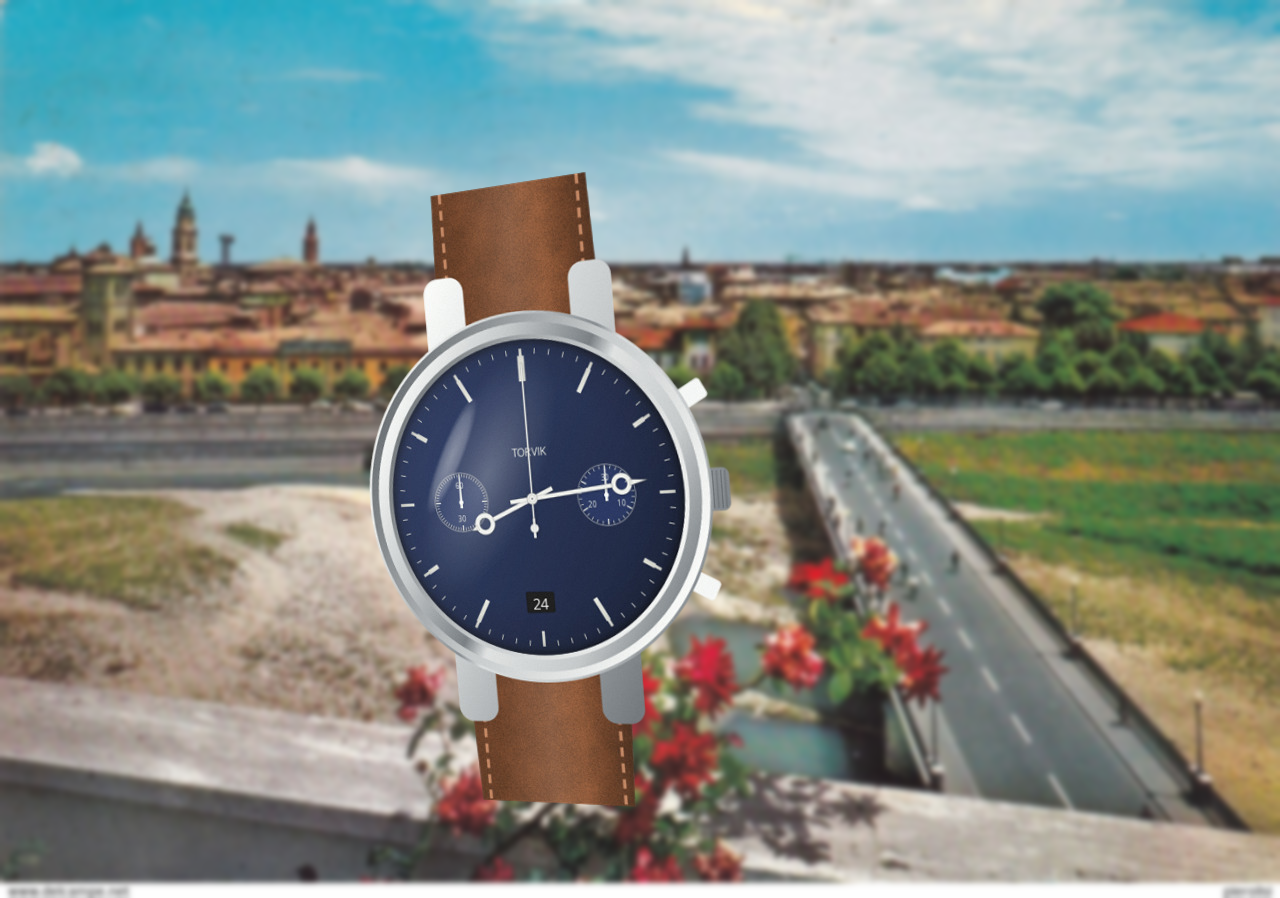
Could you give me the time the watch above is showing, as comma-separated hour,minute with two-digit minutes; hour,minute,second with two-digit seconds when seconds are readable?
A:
8,14
